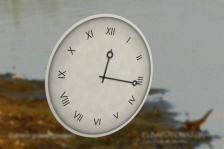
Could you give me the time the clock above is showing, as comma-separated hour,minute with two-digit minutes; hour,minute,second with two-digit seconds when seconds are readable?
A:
12,16
